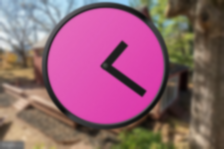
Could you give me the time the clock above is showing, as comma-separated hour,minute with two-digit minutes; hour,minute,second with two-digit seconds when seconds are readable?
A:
1,21
